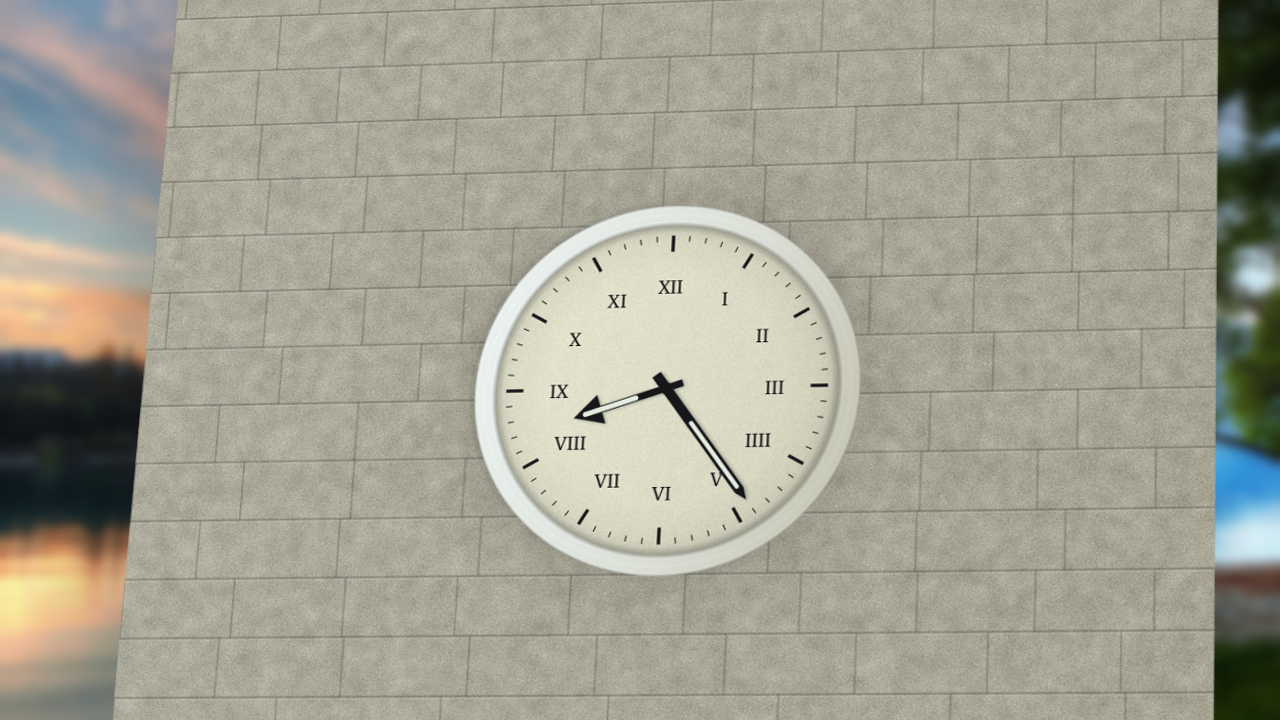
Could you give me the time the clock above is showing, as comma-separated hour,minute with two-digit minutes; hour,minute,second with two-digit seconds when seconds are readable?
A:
8,24
